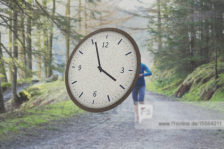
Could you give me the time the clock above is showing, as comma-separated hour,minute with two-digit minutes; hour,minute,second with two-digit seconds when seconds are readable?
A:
3,56
